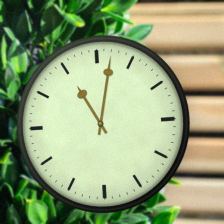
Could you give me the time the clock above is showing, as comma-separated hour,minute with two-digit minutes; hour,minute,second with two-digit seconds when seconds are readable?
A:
11,02
